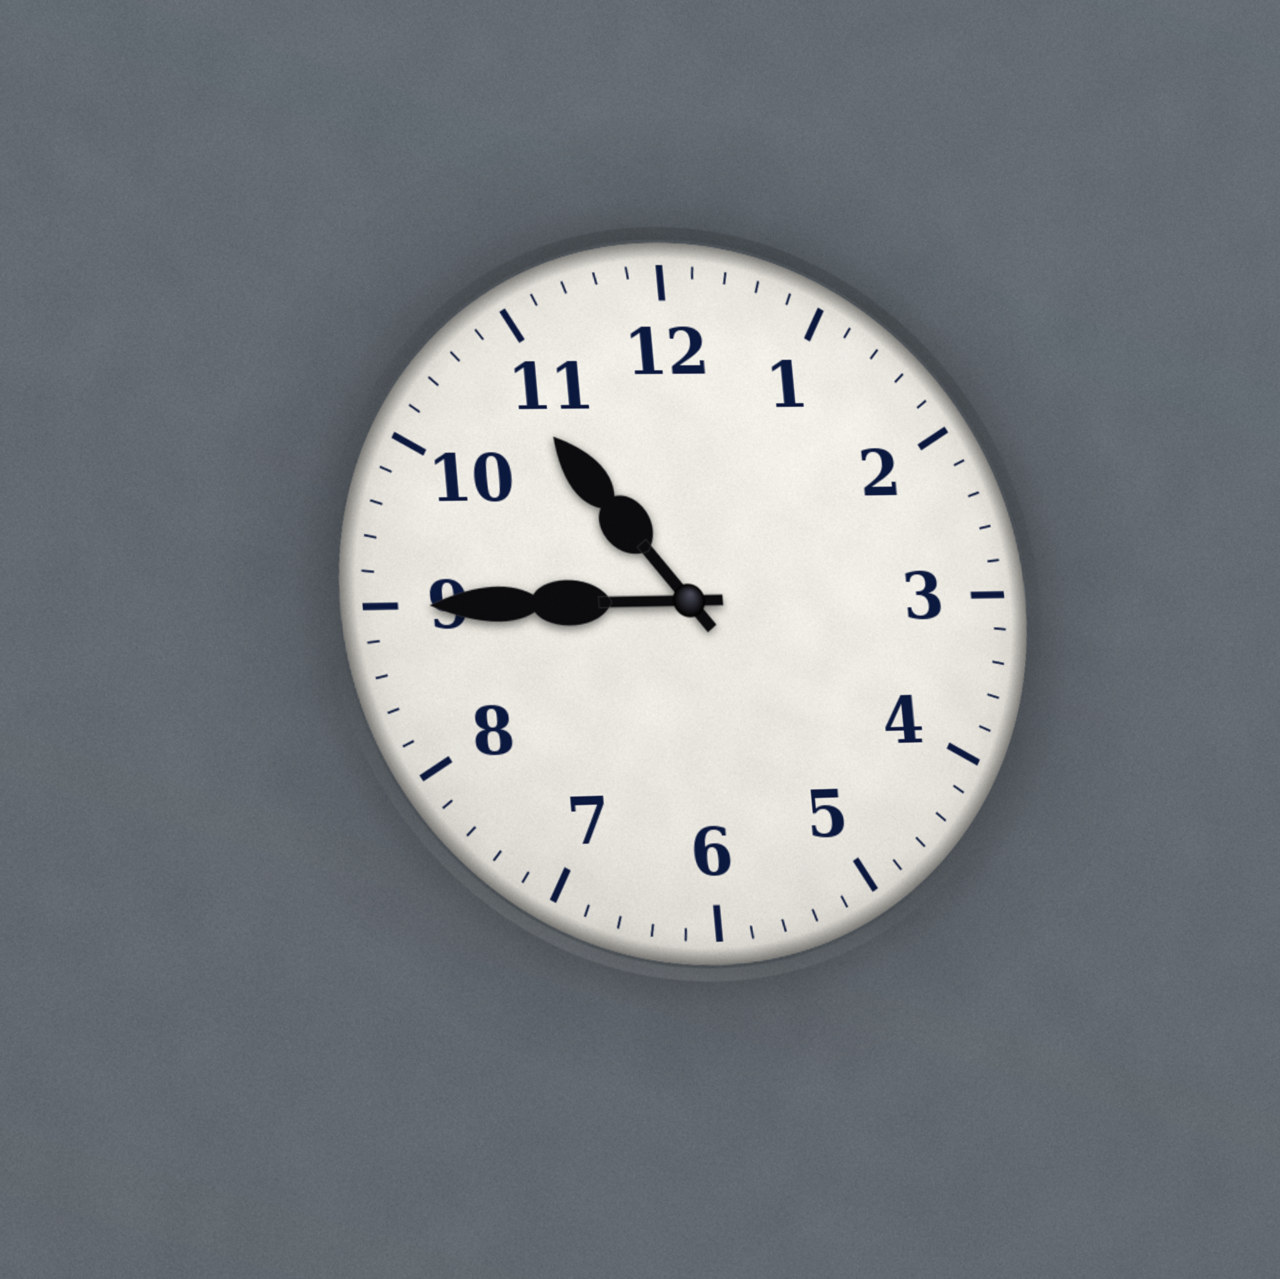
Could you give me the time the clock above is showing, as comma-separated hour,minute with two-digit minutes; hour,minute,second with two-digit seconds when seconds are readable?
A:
10,45
